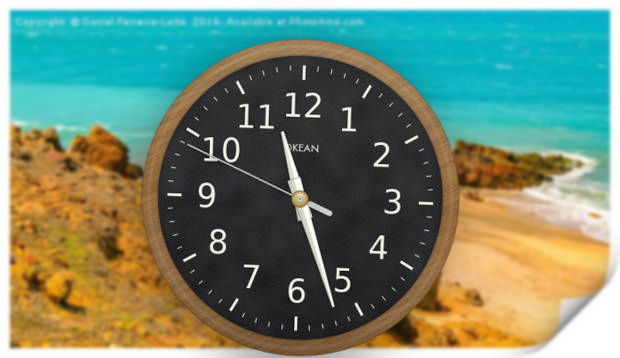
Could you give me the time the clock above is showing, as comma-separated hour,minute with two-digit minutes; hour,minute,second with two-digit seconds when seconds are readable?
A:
11,26,49
